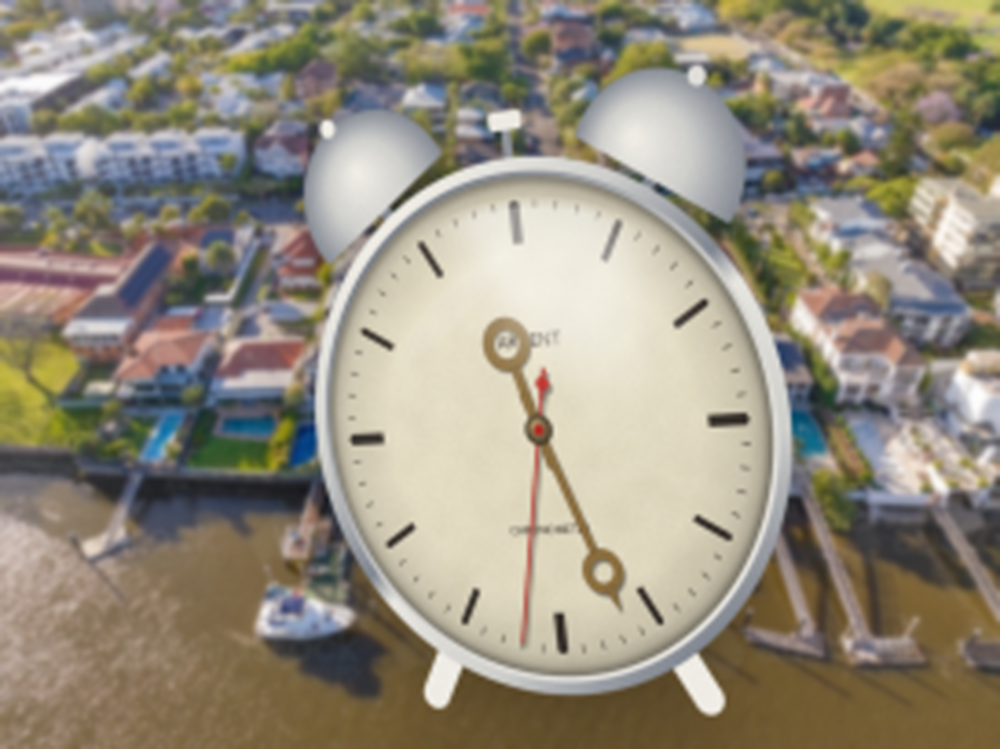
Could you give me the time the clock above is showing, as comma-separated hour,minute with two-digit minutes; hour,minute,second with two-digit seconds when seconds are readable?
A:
11,26,32
